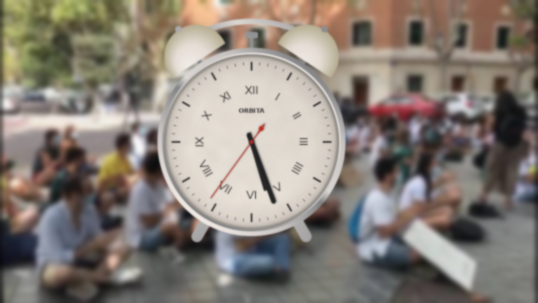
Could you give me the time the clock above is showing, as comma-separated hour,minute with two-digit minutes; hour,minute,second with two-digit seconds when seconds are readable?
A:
5,26,36
